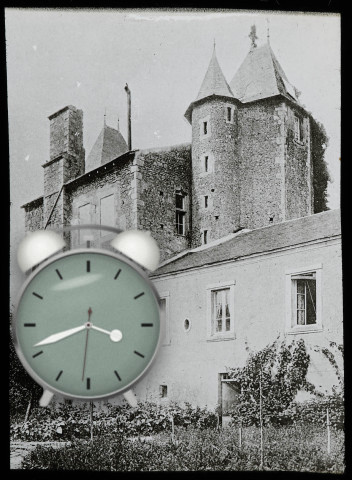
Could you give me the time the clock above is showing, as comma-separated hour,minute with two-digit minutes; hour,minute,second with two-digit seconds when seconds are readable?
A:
3,41,31
